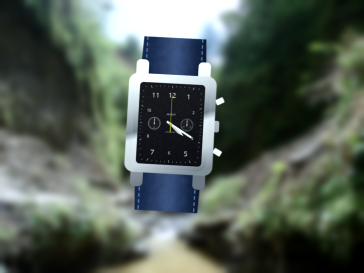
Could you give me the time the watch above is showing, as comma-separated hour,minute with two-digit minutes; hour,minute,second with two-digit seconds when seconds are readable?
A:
4,20
